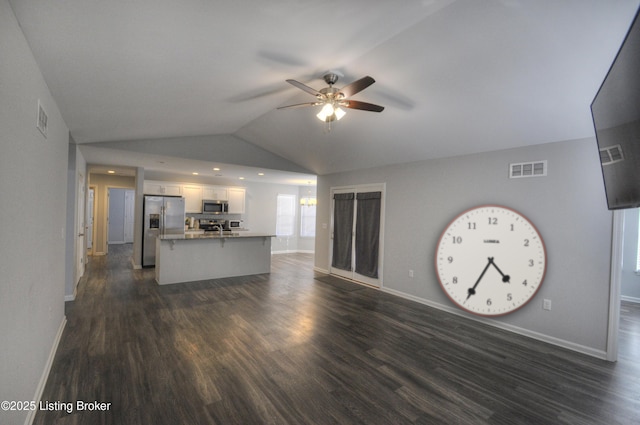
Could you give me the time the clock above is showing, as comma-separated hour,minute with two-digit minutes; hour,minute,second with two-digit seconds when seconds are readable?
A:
4,35
